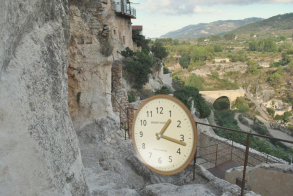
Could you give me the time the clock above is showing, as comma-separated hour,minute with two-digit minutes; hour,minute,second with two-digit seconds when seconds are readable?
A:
1,17
